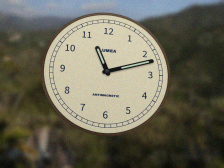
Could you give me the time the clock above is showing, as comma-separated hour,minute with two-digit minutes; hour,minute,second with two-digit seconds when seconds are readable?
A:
11,12
